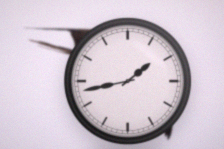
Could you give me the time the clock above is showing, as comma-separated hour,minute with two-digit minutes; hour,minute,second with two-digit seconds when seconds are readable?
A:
1,43
